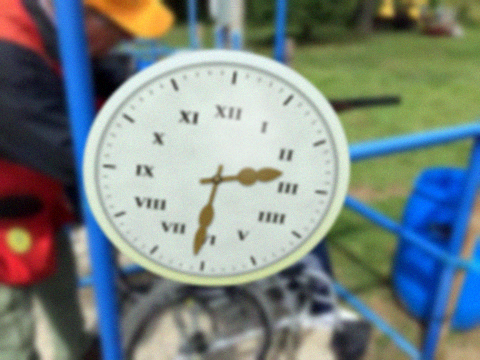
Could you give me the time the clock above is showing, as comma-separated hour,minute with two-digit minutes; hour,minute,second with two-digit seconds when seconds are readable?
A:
2,31
